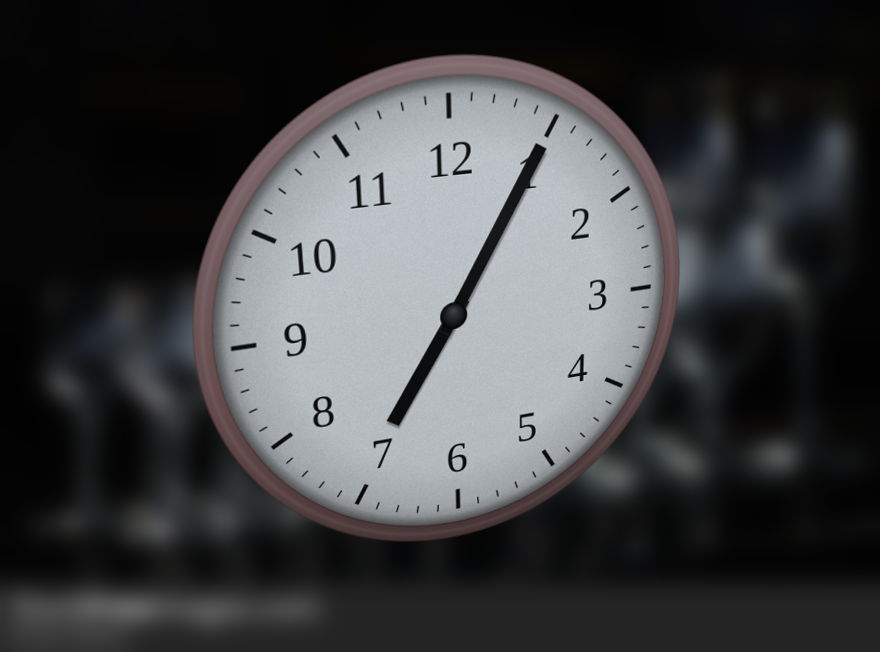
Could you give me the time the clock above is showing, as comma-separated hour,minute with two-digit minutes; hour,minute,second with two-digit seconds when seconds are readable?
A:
7,05
